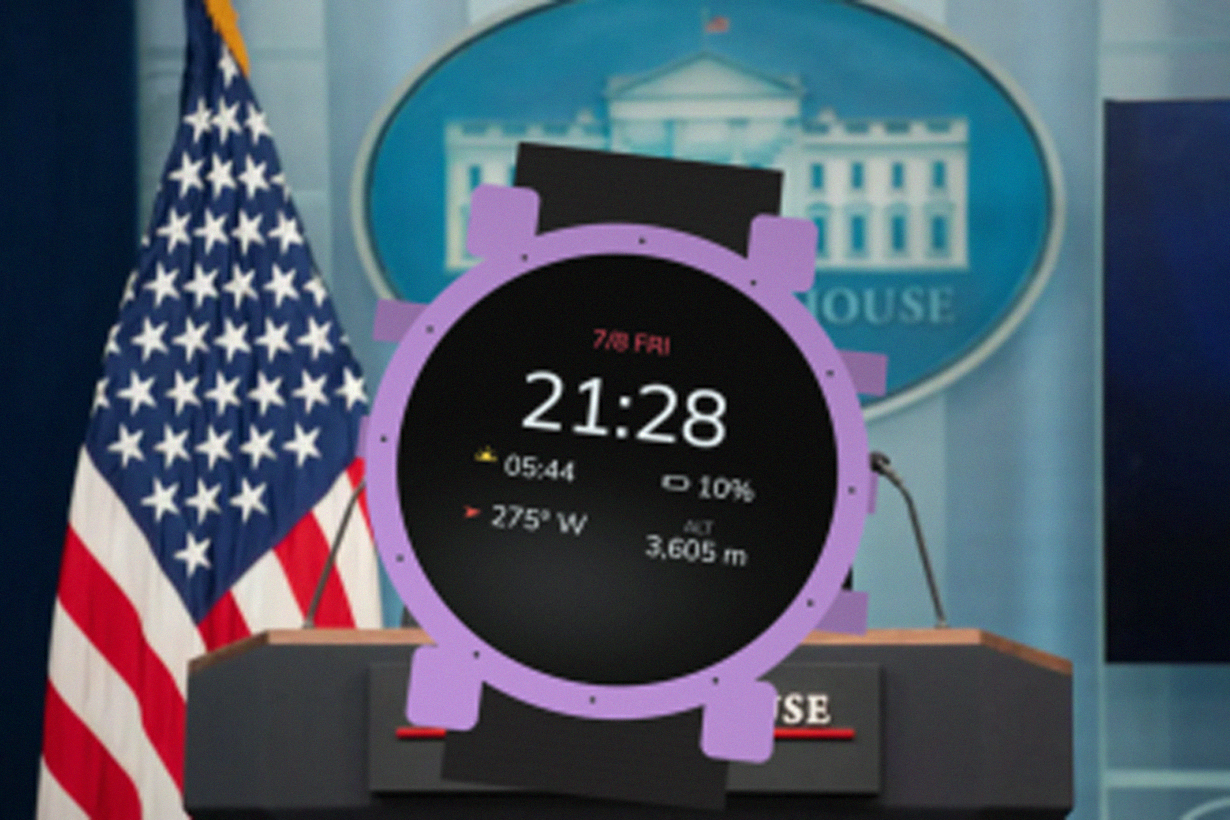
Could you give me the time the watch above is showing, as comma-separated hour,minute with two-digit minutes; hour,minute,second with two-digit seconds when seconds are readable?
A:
21,28
